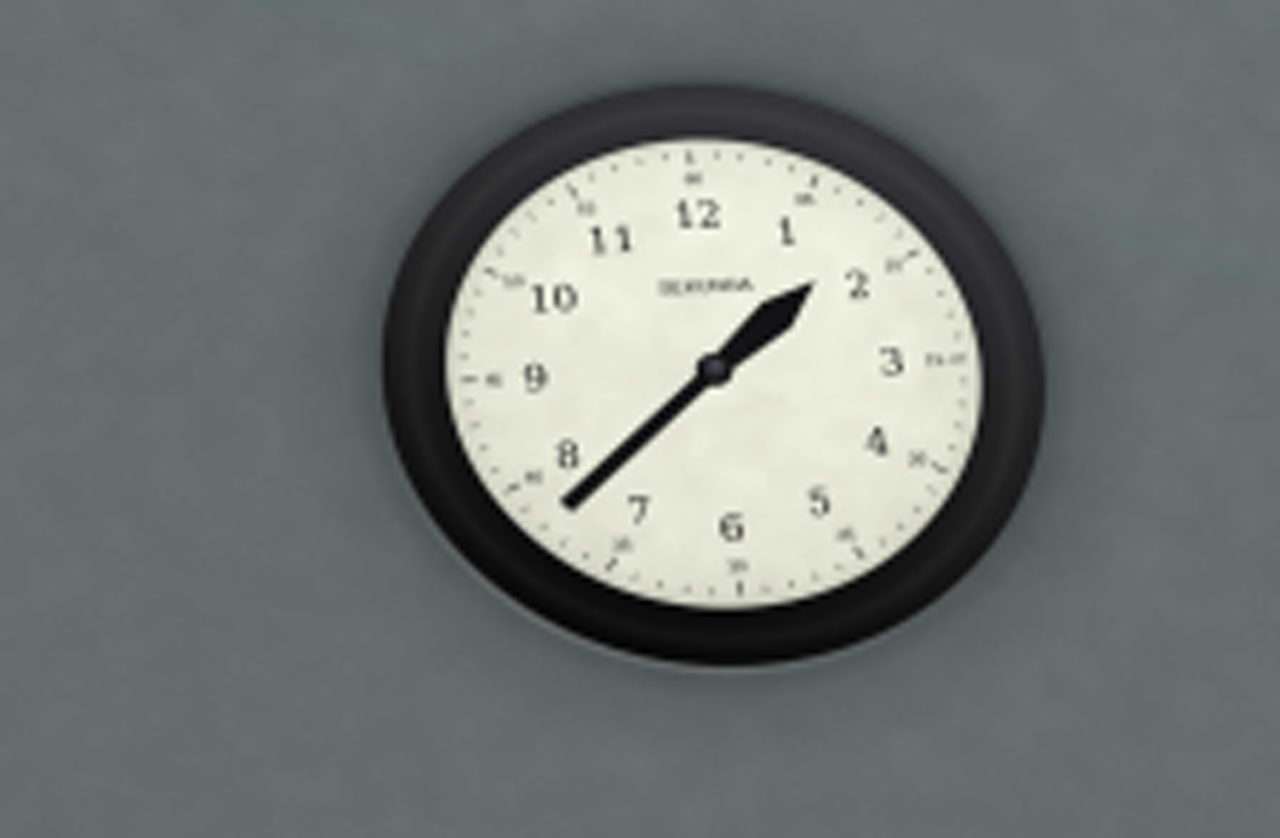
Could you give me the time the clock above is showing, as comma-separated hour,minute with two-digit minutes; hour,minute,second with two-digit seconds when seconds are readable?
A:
1,38
